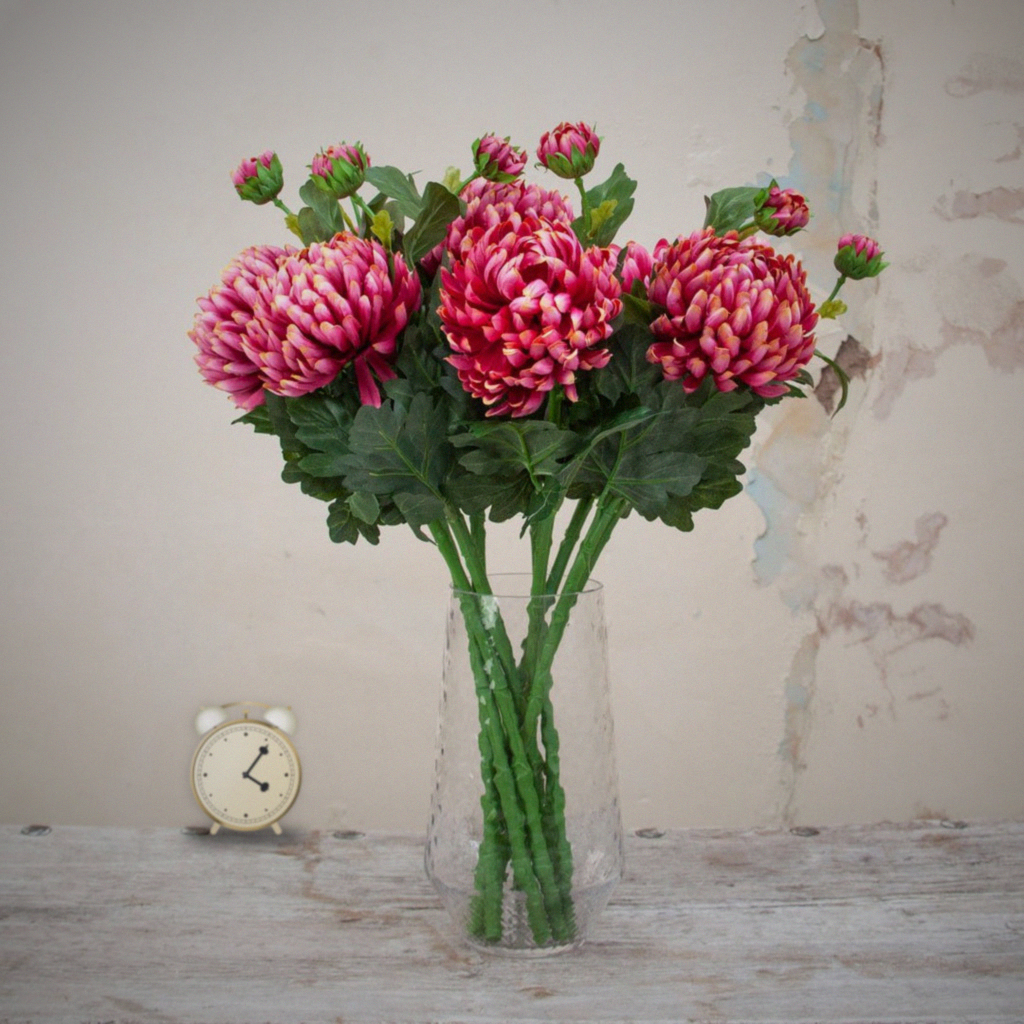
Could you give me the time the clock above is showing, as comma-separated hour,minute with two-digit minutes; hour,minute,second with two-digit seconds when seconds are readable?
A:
4,06
